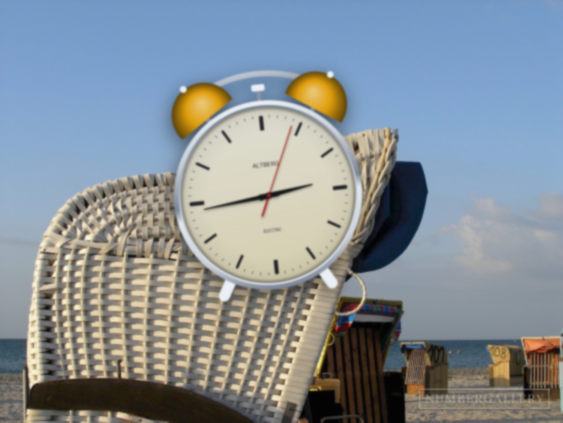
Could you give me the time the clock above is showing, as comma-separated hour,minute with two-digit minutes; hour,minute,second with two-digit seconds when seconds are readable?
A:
2,44,04
